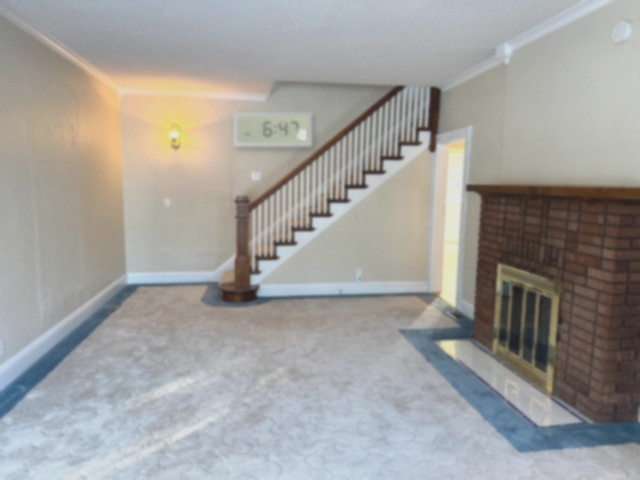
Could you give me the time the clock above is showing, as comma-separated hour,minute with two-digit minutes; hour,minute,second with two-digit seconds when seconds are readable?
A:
6,47
